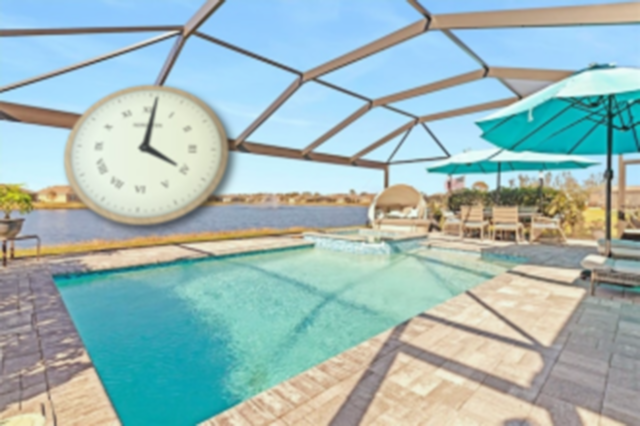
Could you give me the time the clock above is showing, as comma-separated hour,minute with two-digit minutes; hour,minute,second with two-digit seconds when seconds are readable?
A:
4,01
